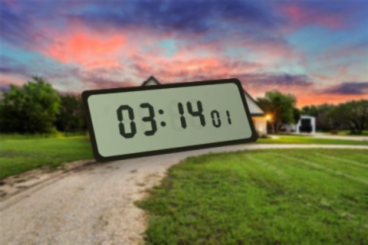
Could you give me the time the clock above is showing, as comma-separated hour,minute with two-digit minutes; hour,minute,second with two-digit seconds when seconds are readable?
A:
3,14,01
